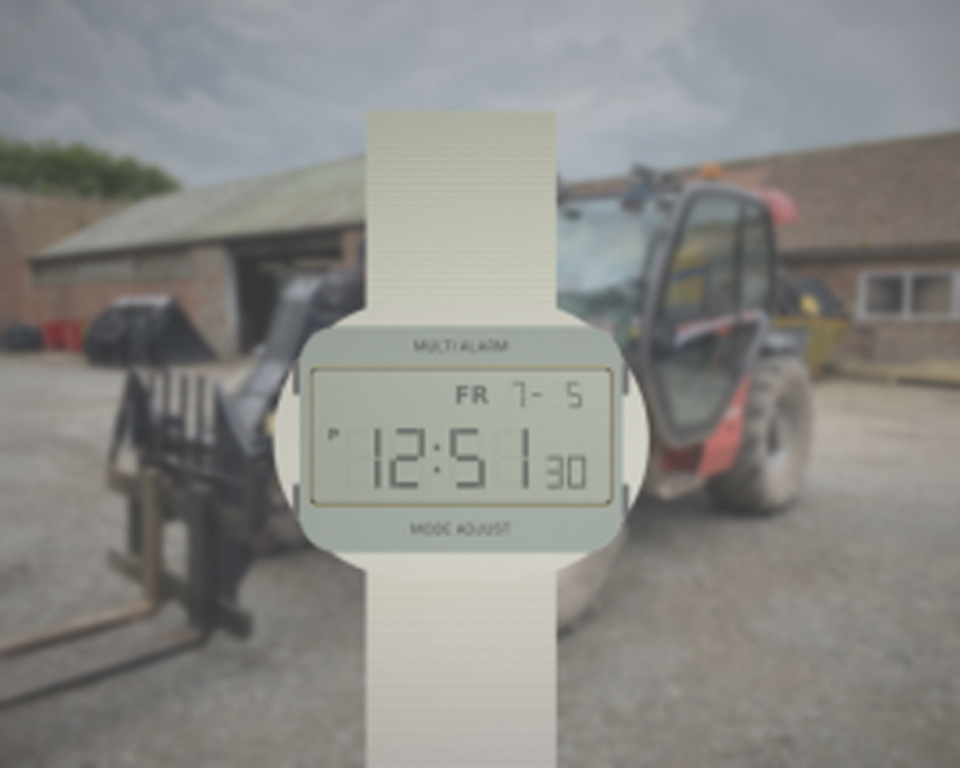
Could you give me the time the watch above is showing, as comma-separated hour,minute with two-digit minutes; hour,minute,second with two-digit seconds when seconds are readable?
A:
12,51,30
